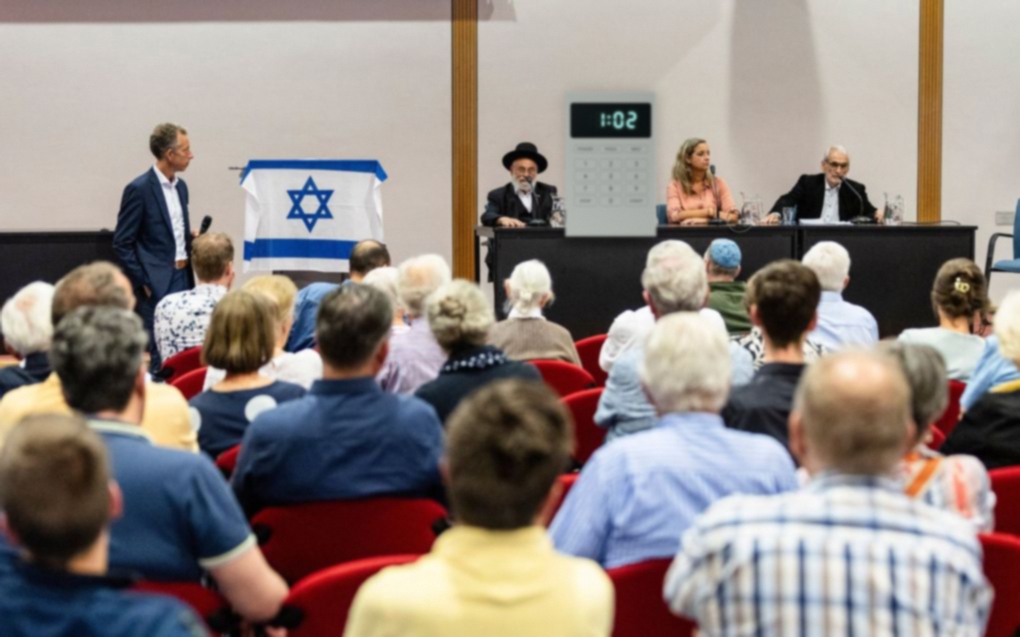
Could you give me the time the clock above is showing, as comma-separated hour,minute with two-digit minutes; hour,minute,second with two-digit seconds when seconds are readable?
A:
1,02
